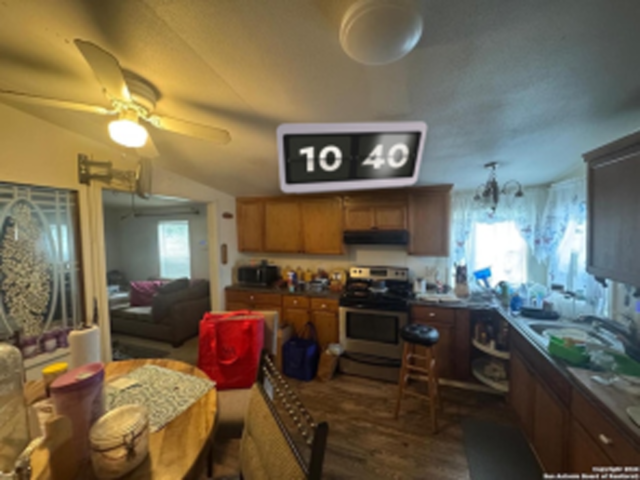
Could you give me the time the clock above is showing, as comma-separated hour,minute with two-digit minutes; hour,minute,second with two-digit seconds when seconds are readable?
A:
10,40
